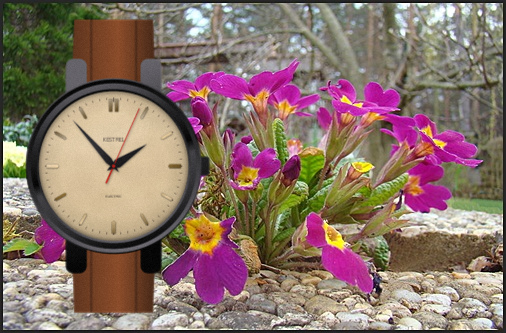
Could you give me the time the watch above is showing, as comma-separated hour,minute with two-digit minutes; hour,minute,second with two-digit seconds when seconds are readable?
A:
1,53,04
